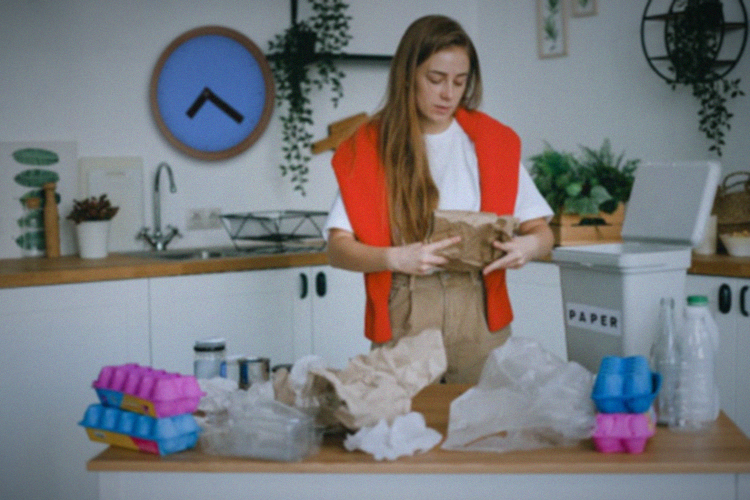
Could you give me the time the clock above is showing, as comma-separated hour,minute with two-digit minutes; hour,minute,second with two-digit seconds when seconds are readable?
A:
7,21
